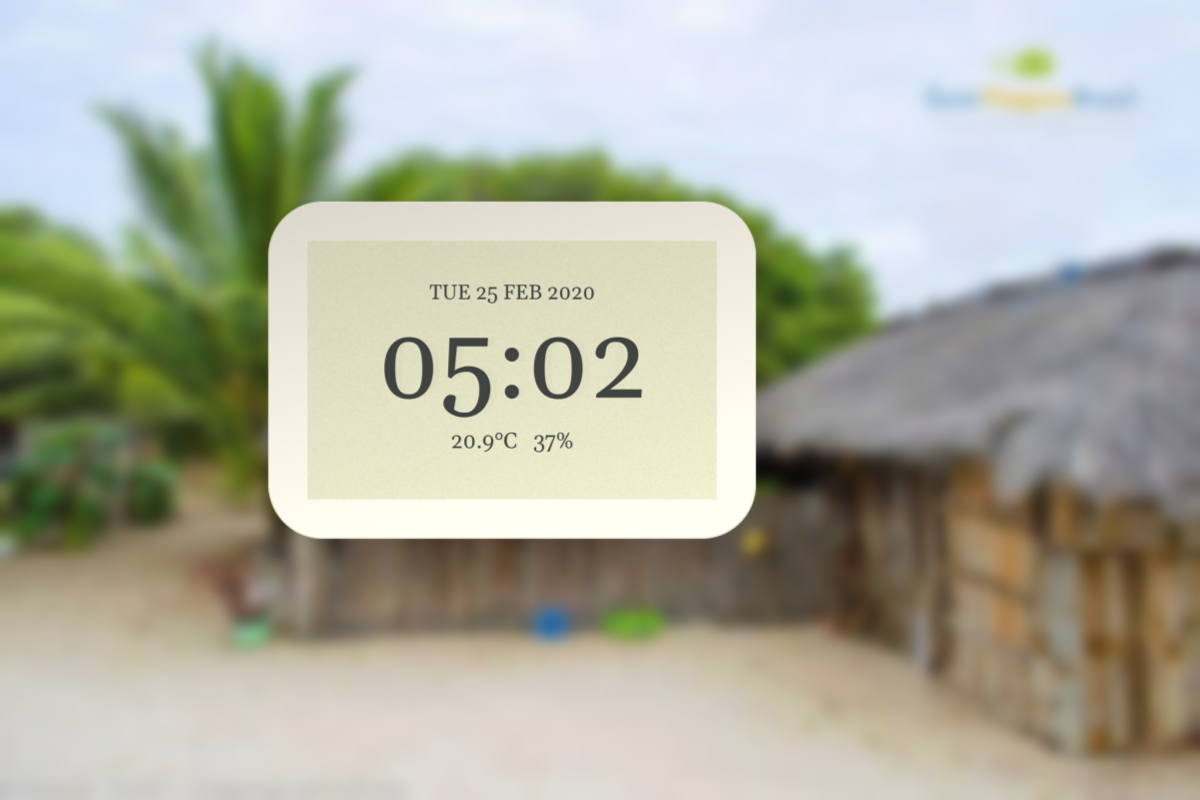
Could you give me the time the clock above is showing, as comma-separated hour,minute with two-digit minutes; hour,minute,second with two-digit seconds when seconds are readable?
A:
5,02
